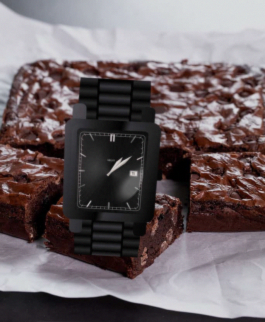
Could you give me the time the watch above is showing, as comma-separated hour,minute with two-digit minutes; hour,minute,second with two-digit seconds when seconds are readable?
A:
1,08
